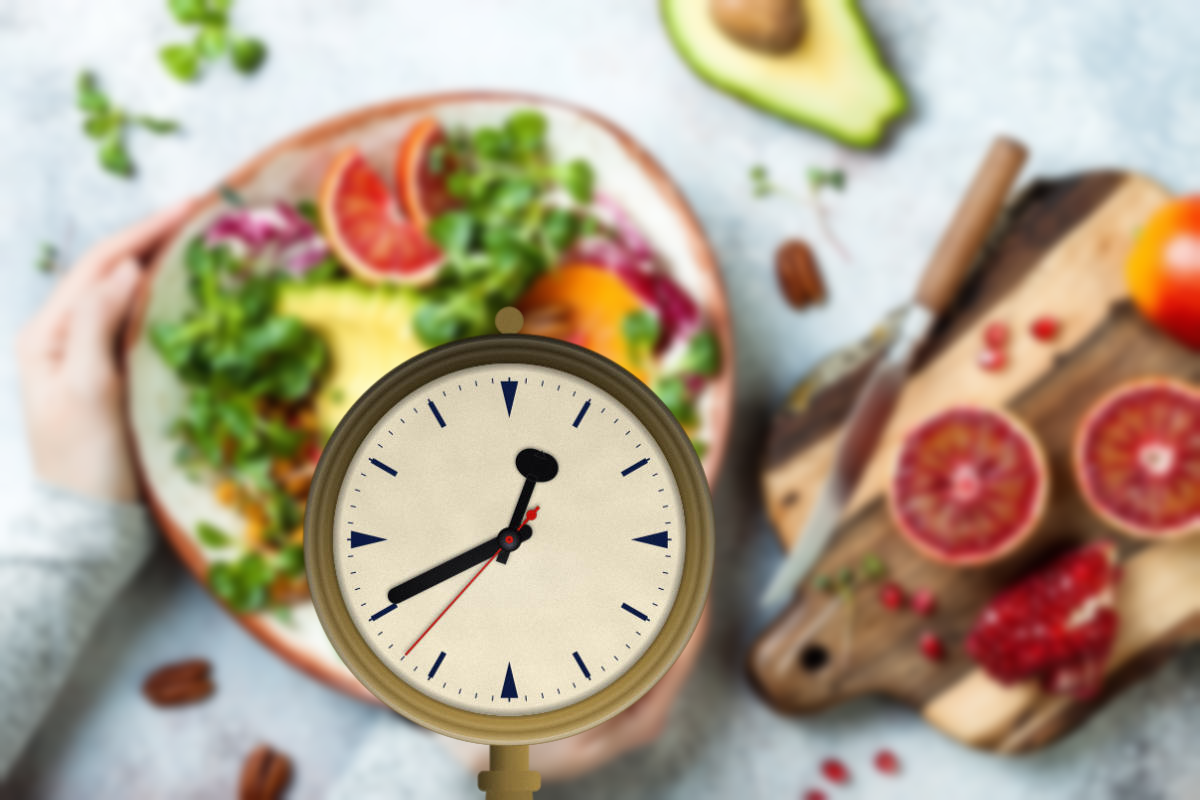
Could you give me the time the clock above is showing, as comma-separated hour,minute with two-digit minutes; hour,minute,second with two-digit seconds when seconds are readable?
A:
12,40,37
